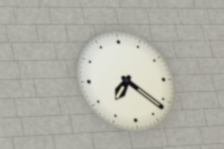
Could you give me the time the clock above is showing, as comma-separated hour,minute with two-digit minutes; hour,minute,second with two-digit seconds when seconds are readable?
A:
7,22
